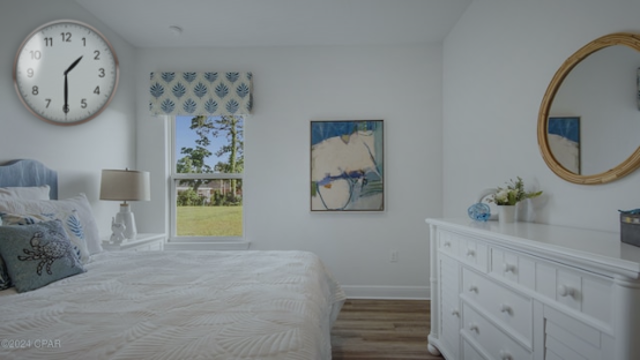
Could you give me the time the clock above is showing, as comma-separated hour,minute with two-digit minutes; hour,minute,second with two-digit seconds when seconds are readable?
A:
1,30
